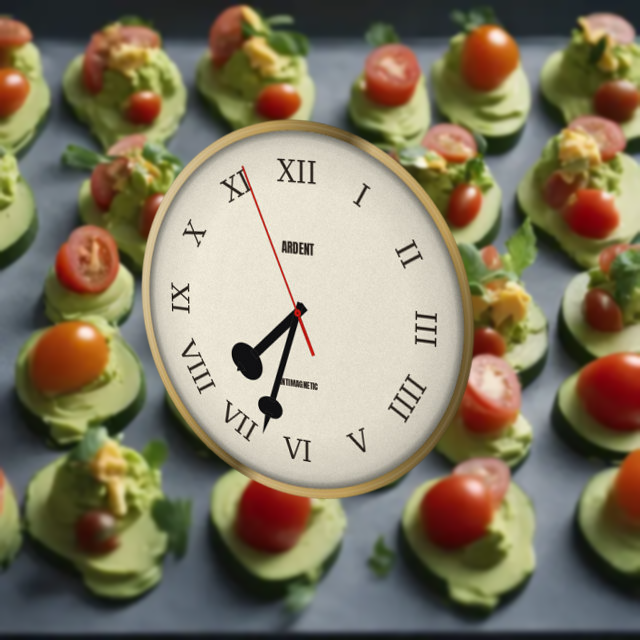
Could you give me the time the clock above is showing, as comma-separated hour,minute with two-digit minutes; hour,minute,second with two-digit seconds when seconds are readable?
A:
7,32,56
